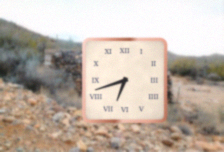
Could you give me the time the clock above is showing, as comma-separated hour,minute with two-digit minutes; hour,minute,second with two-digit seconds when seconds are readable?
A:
6,42
